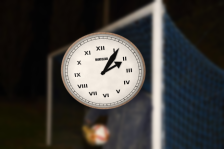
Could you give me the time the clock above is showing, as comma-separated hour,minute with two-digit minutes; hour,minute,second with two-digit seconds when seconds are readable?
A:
2,06
